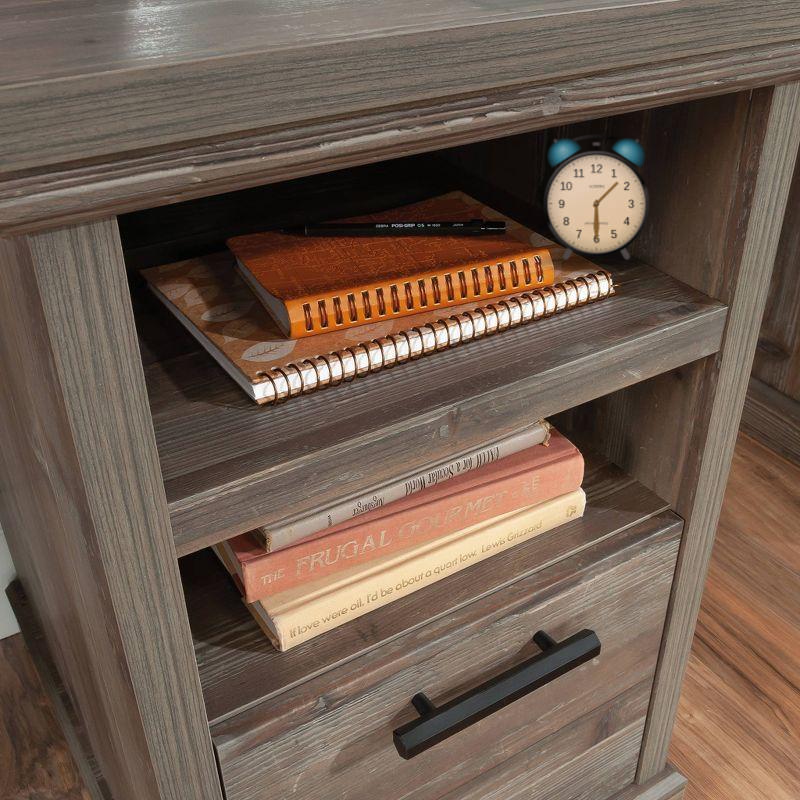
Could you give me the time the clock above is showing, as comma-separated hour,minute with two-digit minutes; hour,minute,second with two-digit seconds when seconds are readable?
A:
1,30
